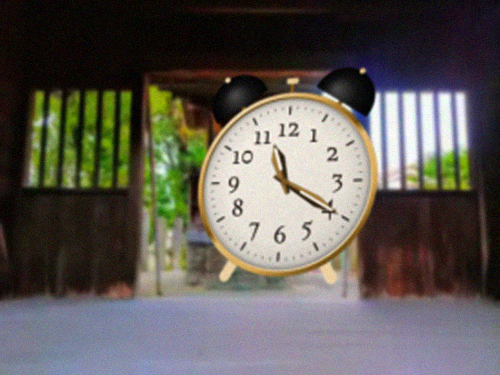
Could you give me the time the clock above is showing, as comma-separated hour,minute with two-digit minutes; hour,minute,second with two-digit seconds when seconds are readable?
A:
11,20
